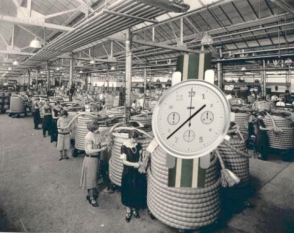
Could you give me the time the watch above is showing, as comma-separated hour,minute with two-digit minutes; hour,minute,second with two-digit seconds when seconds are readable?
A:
1,38
